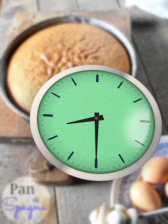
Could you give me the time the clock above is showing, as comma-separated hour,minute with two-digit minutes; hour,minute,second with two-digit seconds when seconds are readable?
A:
8,30
